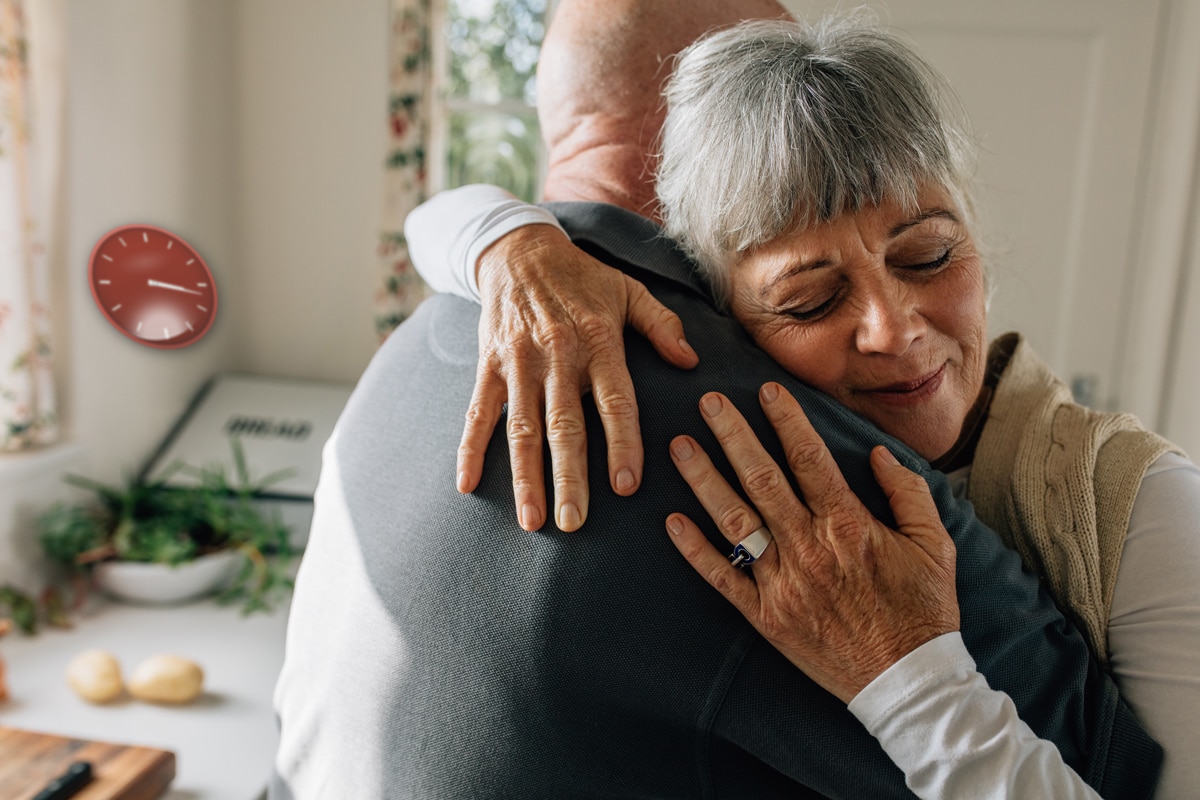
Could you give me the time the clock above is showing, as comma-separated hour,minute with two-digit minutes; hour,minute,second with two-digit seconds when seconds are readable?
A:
3,17
